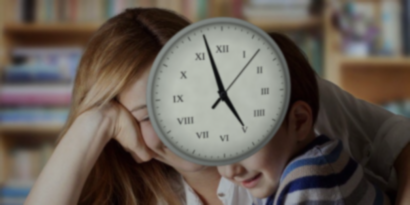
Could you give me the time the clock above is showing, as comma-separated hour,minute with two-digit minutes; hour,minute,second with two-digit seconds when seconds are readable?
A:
4,57,07
